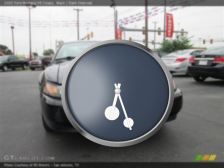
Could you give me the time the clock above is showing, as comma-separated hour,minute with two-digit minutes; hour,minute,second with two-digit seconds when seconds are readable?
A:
6,27
